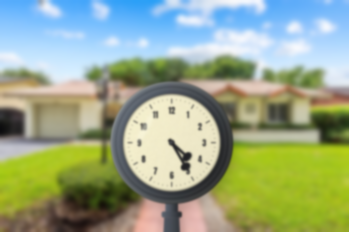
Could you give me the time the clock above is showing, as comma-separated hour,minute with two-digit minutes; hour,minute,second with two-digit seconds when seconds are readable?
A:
4,25
